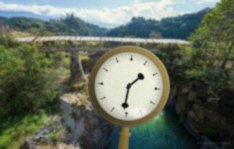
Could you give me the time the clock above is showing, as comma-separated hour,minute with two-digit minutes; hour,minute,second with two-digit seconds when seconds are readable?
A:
1,31
